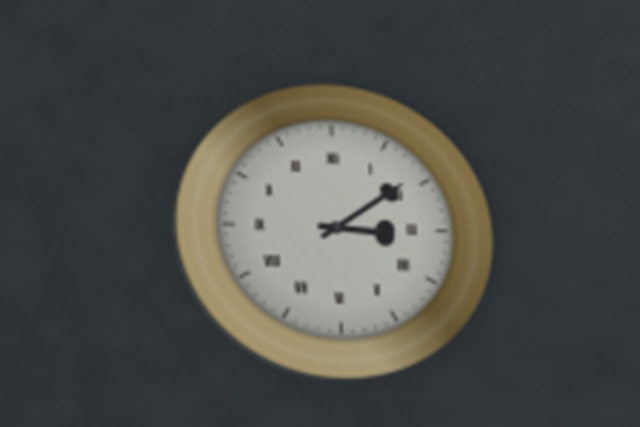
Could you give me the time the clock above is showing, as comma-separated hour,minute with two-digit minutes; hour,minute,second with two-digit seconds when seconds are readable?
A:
3,09
